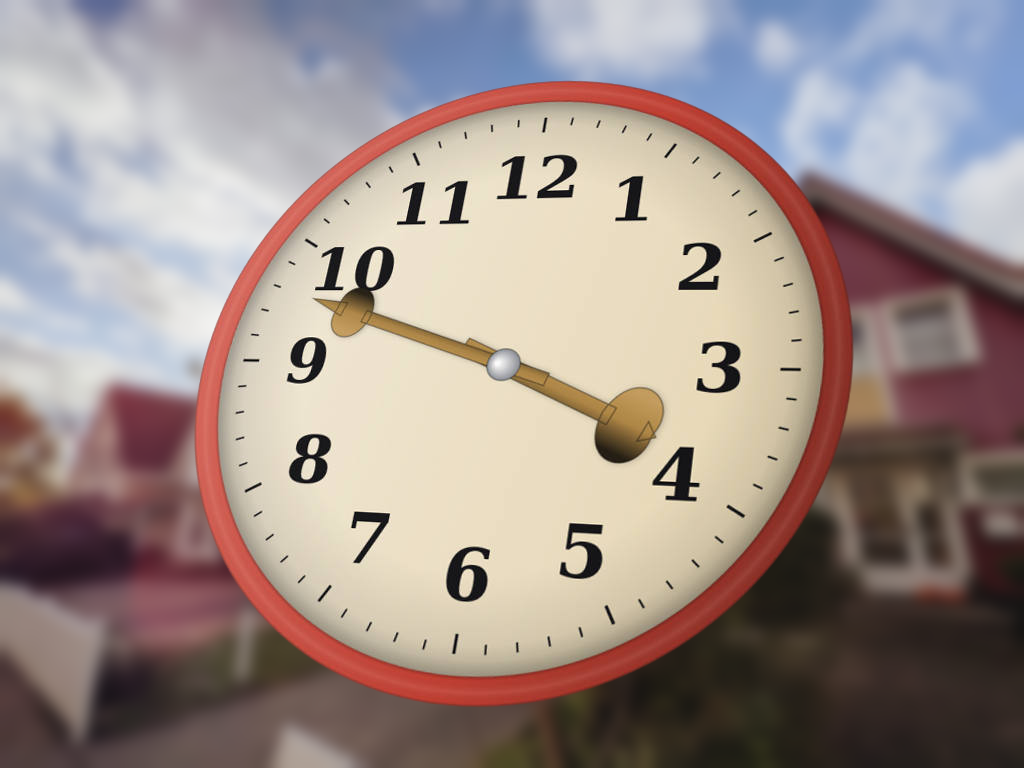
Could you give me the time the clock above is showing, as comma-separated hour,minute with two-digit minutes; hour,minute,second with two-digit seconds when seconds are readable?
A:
3,48
